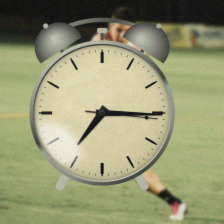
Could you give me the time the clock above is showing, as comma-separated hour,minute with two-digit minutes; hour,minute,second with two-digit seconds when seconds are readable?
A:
7,15,16
